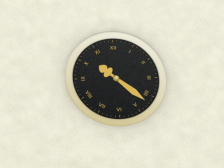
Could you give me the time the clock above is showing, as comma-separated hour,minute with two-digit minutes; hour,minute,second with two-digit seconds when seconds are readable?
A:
10,22
